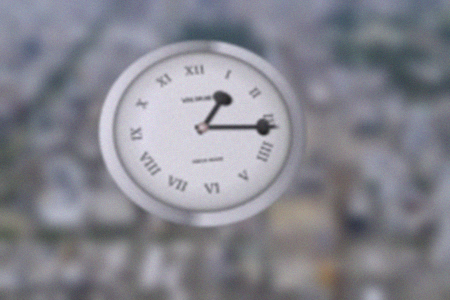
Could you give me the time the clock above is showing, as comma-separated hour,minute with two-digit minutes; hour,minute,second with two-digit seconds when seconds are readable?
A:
1,16
